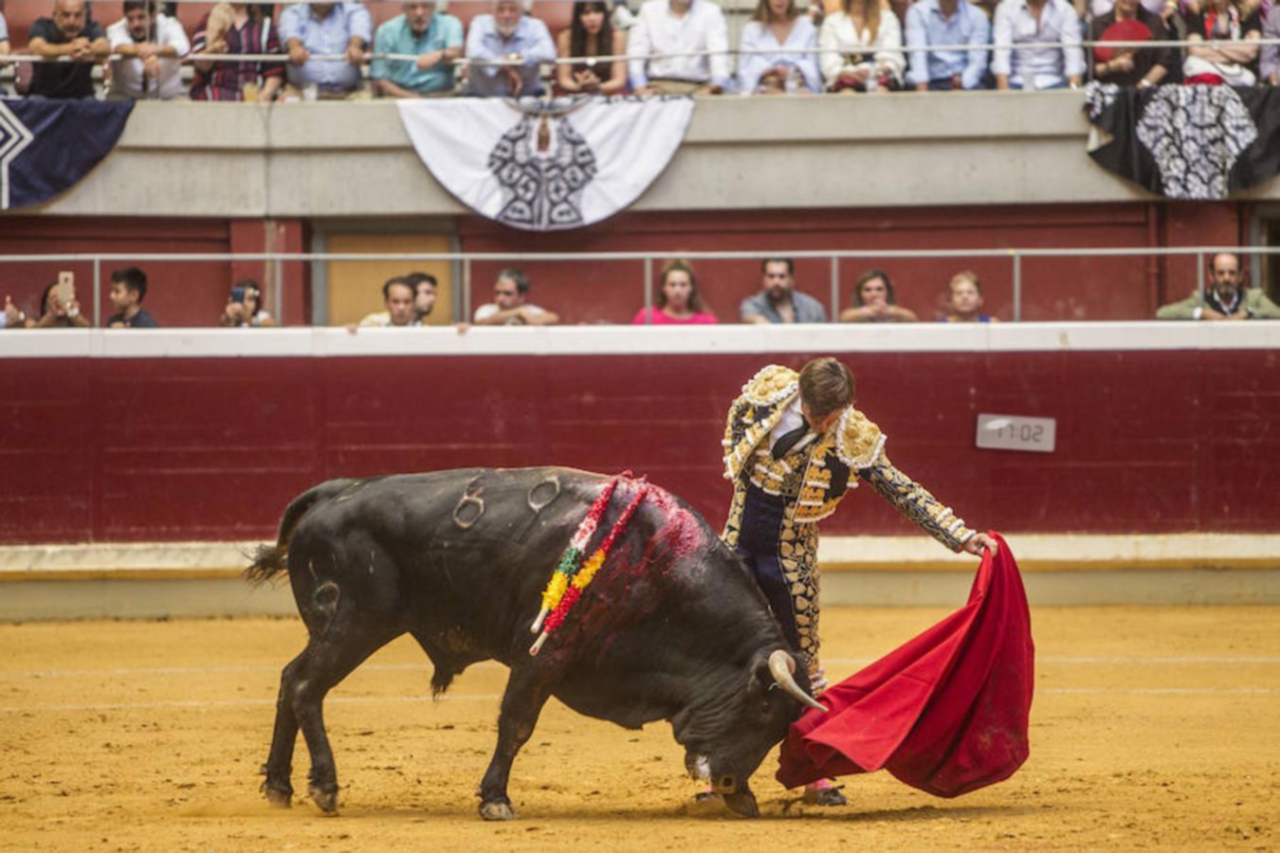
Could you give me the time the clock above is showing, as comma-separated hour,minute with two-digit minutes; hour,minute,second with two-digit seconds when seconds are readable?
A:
17,02
